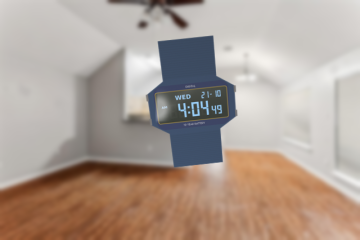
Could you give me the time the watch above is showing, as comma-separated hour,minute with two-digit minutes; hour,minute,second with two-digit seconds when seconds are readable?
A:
4,04,49
